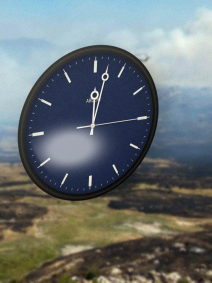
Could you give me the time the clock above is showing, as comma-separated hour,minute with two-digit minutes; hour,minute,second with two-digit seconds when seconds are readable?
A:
12,02,15
